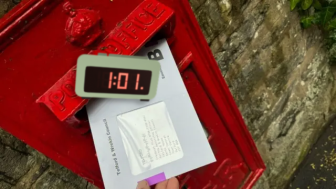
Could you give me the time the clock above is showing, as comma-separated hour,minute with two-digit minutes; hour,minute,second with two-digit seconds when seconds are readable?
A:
1,01
